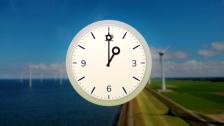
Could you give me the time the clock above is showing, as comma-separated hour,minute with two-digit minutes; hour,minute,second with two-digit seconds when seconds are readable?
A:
1,00
